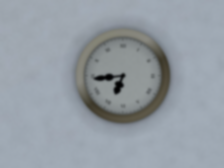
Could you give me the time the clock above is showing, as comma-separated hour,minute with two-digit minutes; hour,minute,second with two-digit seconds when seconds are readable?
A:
6,44
